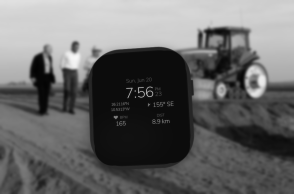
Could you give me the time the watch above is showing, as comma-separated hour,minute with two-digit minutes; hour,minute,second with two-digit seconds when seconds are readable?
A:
7,56
